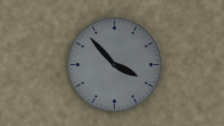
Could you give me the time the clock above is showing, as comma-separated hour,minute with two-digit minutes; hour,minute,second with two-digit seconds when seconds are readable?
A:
3,53
